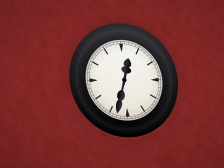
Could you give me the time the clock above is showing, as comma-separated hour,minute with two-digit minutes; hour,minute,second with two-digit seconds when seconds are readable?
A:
12,33
